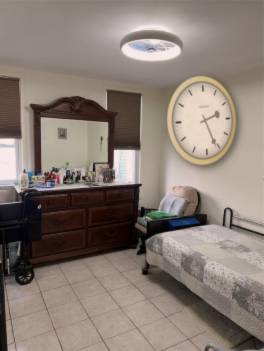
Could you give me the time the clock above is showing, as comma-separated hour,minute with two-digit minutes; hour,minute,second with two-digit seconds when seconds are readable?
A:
2,26
